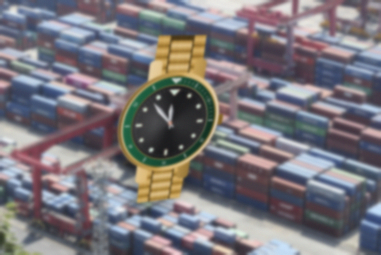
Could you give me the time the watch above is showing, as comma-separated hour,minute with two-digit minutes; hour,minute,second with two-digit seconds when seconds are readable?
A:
11,53
